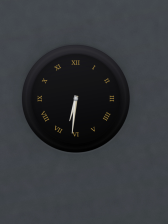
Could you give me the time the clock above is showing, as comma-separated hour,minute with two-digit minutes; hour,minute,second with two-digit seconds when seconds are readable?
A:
6,31
